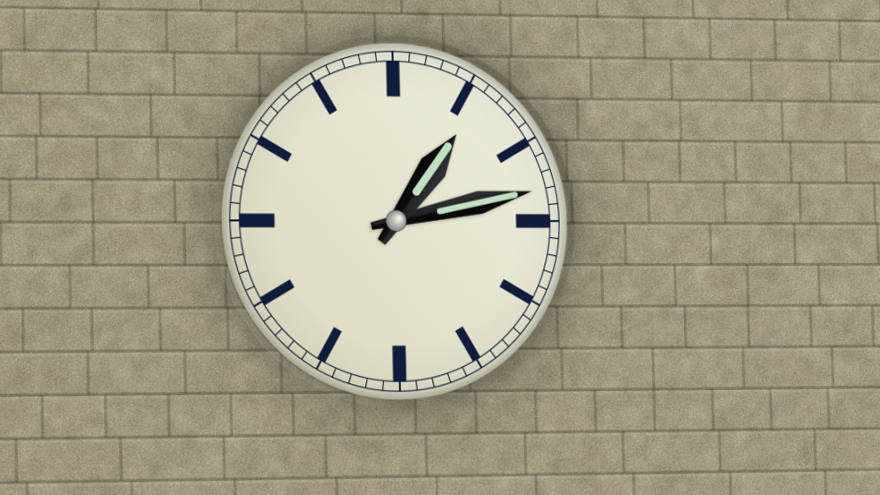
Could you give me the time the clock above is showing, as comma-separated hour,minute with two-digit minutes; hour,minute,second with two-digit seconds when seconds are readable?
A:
1,13
